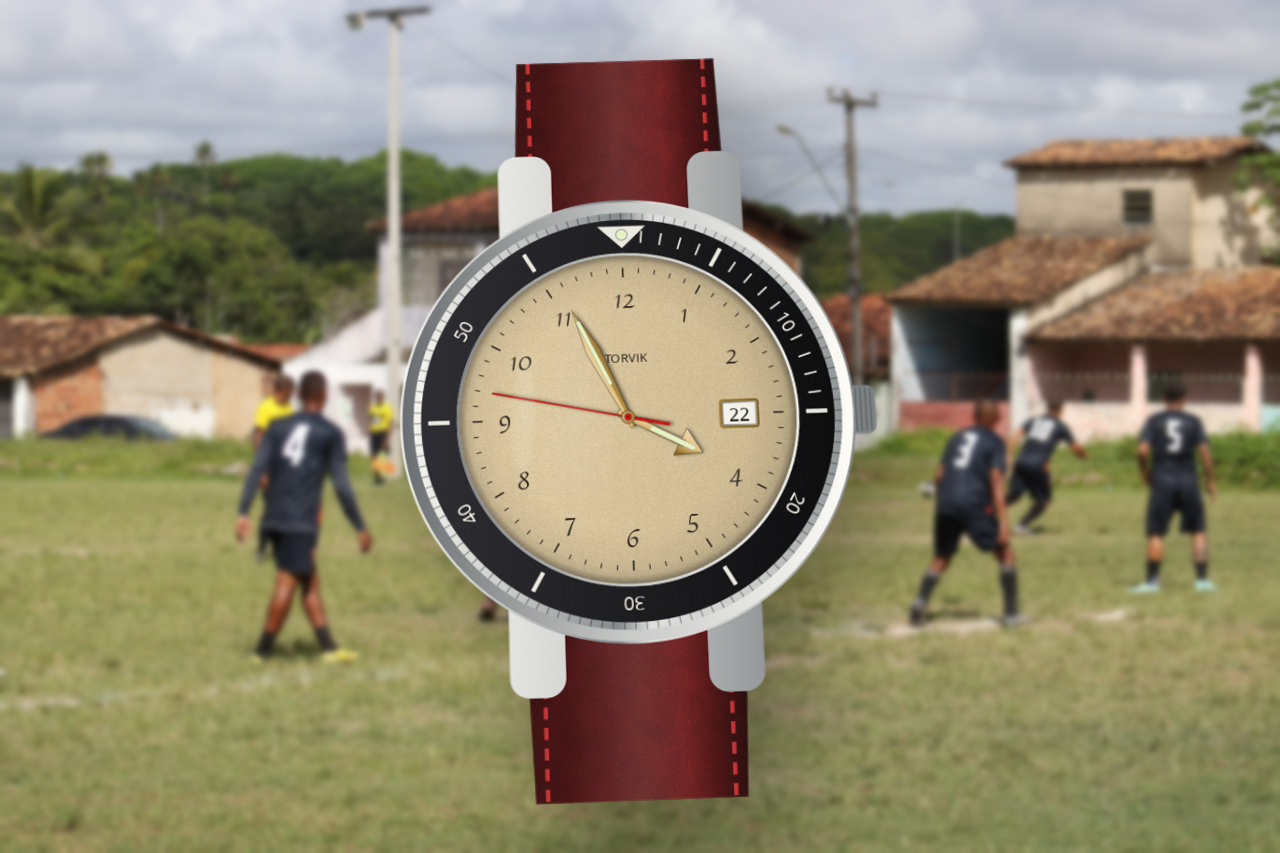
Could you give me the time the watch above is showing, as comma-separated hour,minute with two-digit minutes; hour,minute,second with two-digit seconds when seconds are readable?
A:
3,55,47
